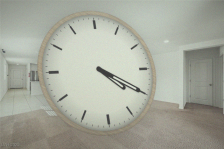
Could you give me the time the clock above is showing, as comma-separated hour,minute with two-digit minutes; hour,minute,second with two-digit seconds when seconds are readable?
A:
4,20
